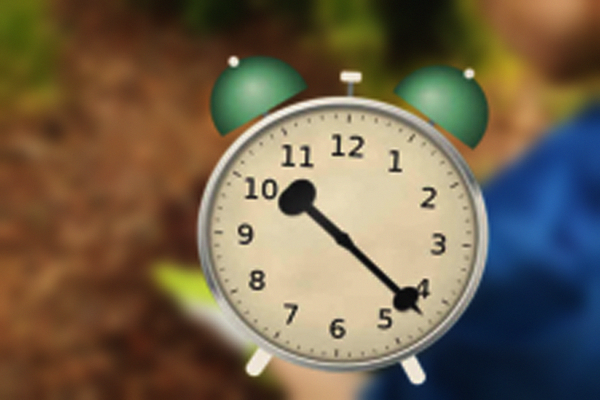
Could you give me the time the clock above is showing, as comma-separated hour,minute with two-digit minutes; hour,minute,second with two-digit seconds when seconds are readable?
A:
10,22
